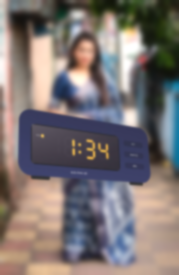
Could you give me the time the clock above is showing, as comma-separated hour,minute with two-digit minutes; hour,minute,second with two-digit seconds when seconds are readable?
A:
1,34
